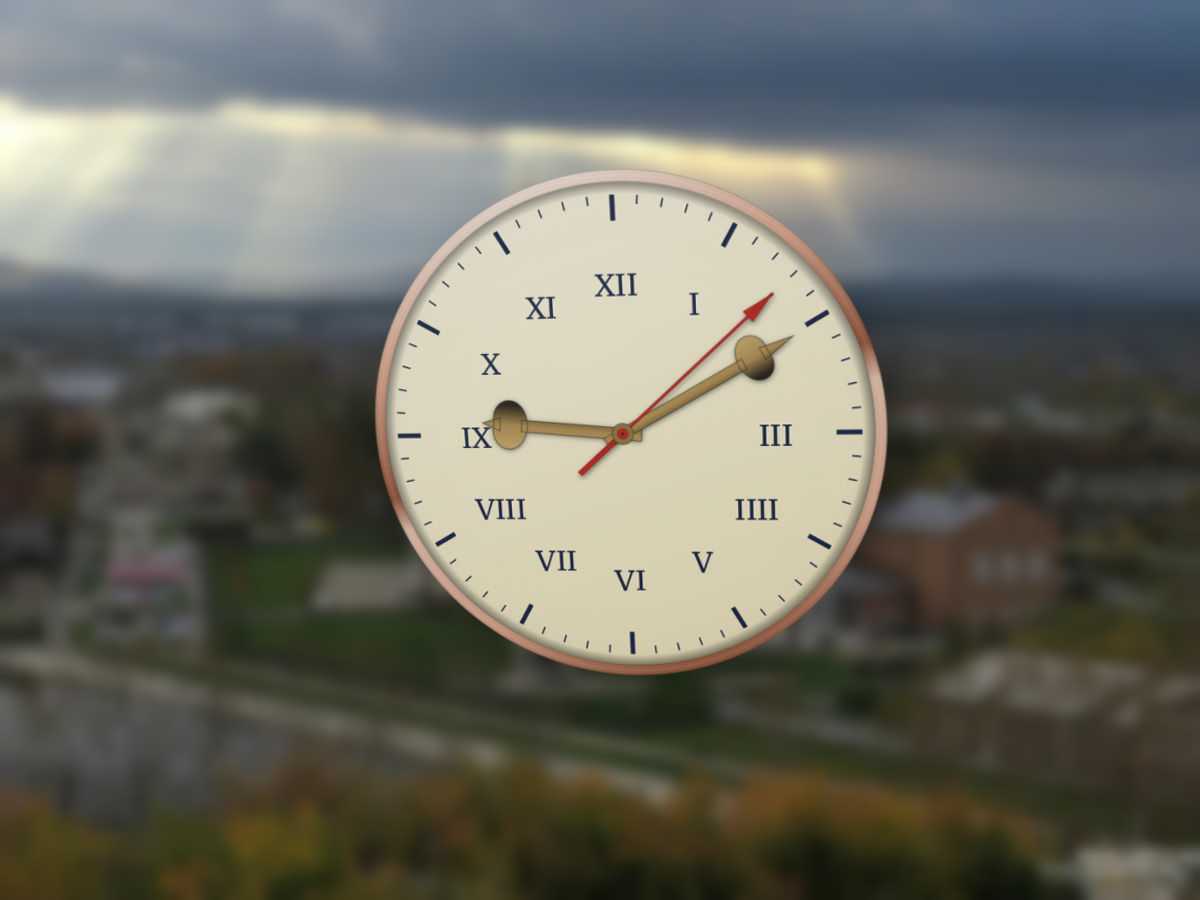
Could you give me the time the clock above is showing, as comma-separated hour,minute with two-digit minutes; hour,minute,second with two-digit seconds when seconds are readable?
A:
9,10,08
